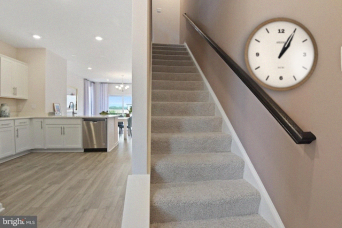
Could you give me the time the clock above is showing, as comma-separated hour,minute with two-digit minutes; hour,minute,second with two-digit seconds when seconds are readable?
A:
1,05
